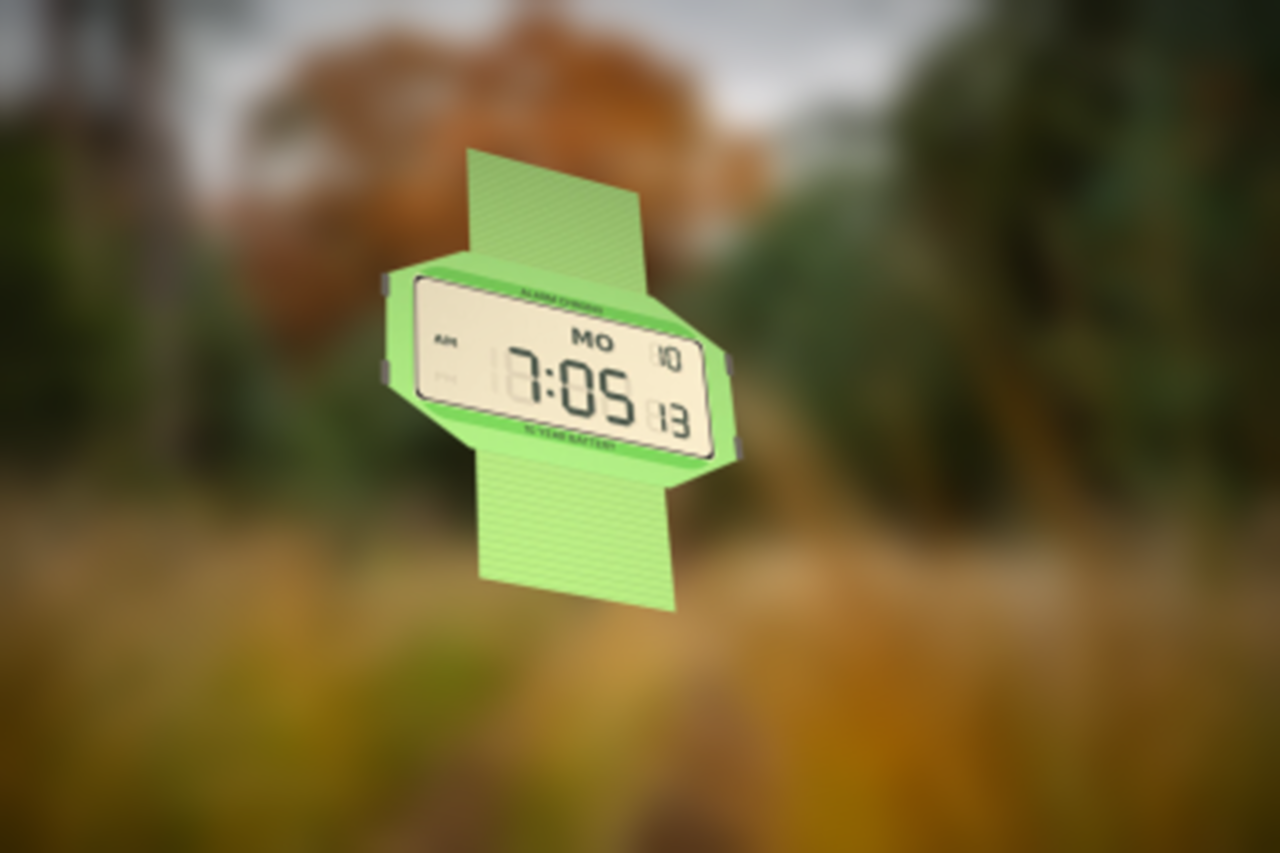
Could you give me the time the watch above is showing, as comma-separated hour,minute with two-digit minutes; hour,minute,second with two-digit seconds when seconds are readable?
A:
7,05,13
